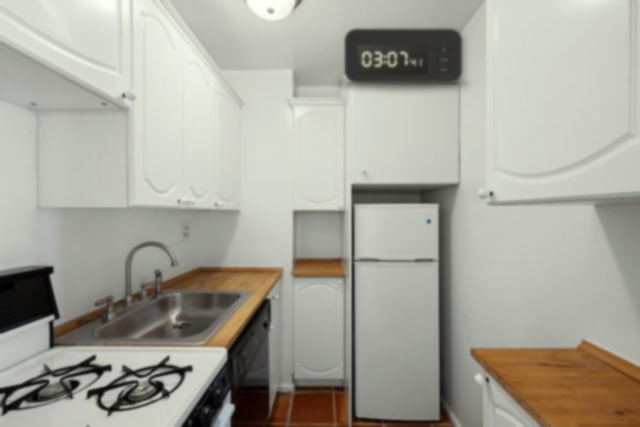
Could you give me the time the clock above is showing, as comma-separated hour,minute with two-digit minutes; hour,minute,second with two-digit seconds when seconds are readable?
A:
3,07
